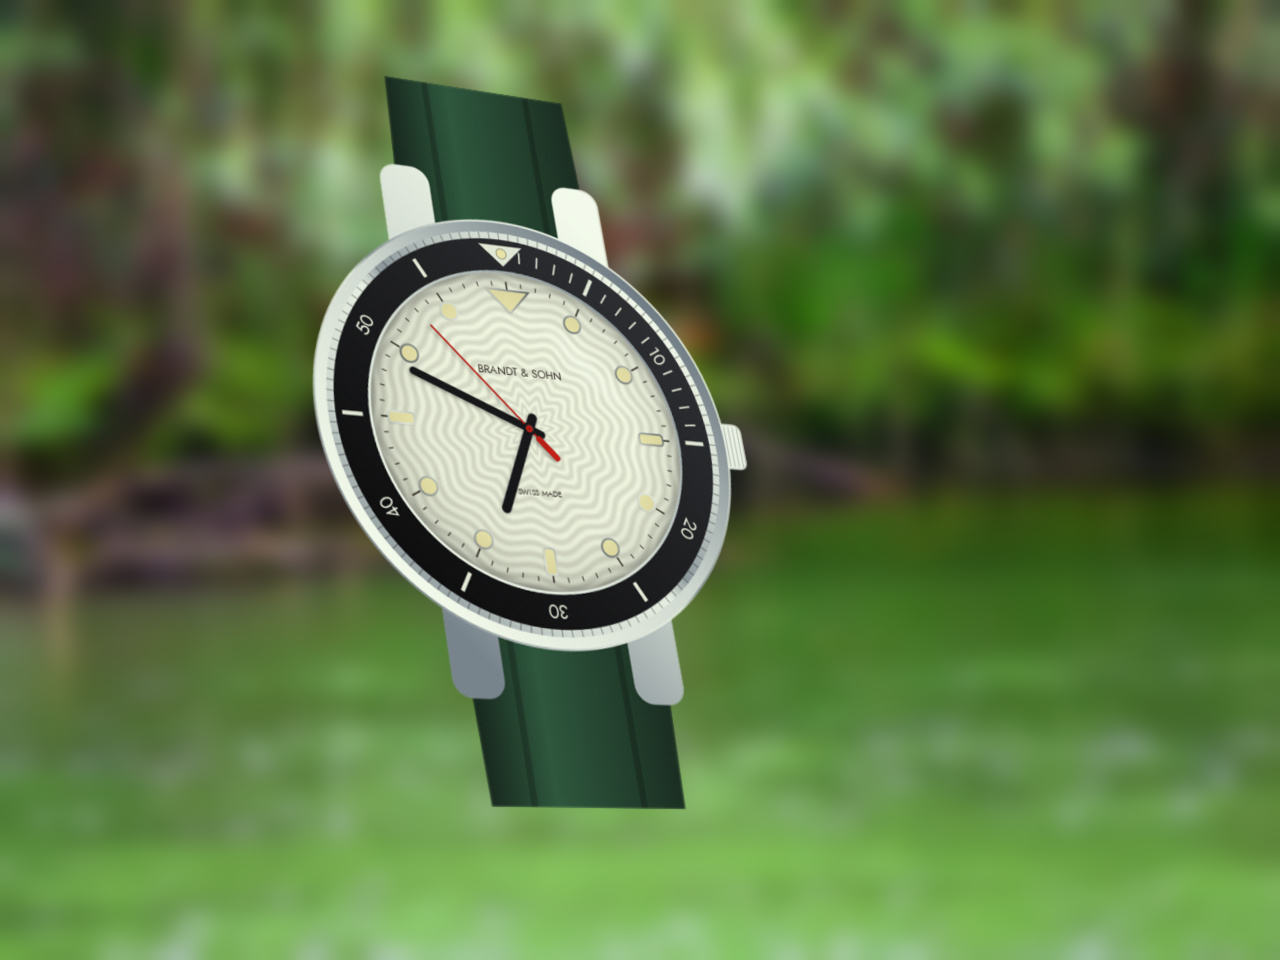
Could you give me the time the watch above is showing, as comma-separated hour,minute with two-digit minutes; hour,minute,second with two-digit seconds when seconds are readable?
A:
6,48,53
